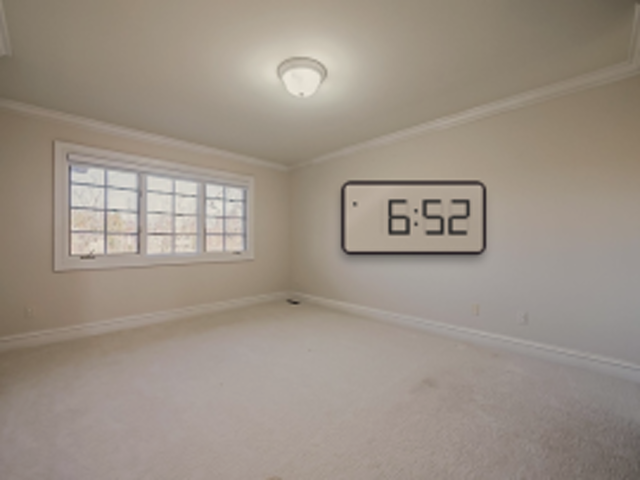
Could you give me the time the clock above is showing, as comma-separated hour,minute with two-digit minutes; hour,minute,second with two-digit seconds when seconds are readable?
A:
6,52
